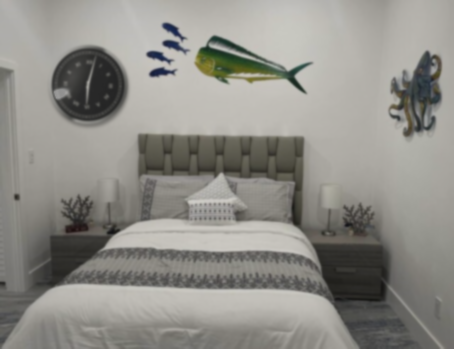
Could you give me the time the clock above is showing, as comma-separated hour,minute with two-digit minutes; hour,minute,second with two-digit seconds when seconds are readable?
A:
6,02
